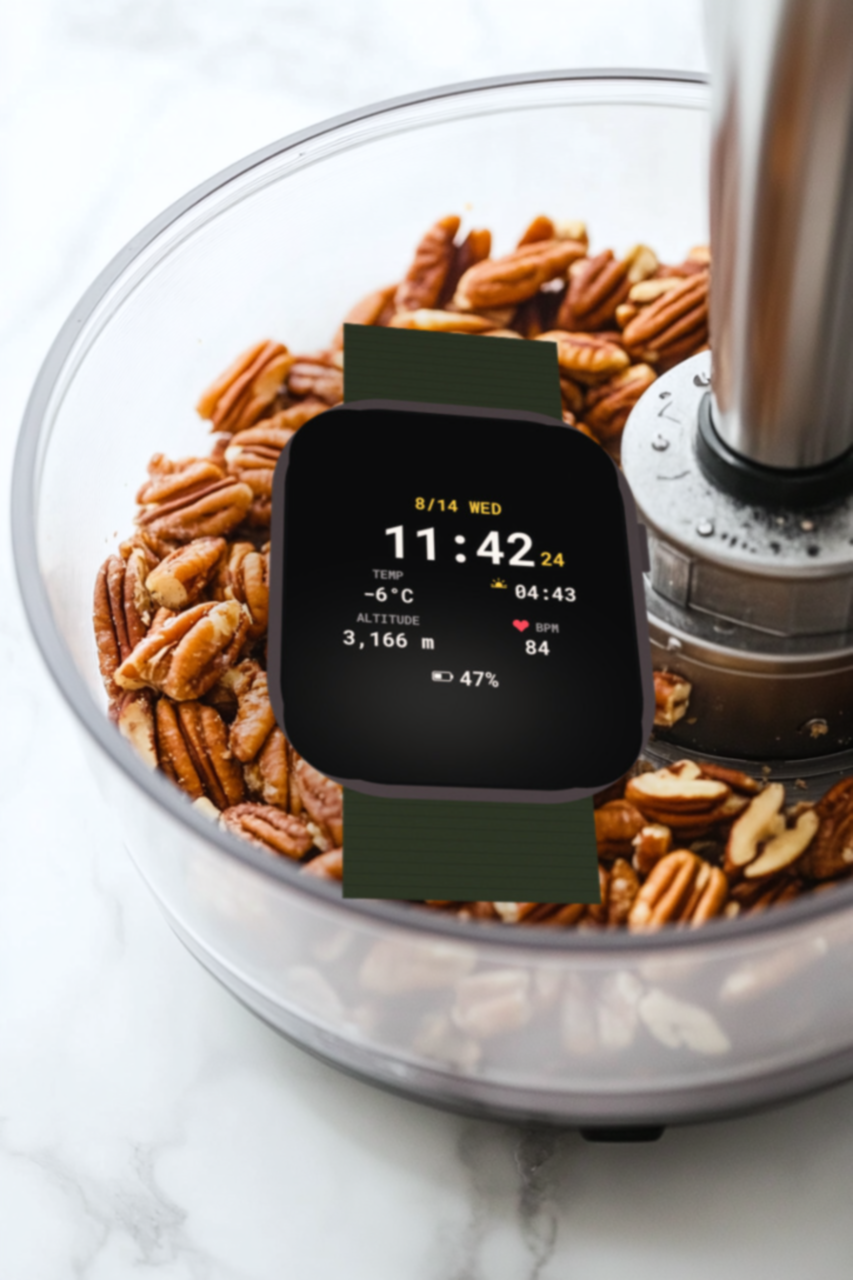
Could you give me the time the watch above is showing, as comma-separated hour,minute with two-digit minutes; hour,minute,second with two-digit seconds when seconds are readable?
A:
11,42,24
